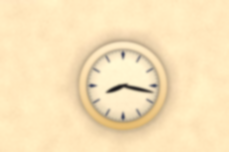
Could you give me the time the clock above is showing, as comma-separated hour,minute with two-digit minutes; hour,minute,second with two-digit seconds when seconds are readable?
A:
8,17
